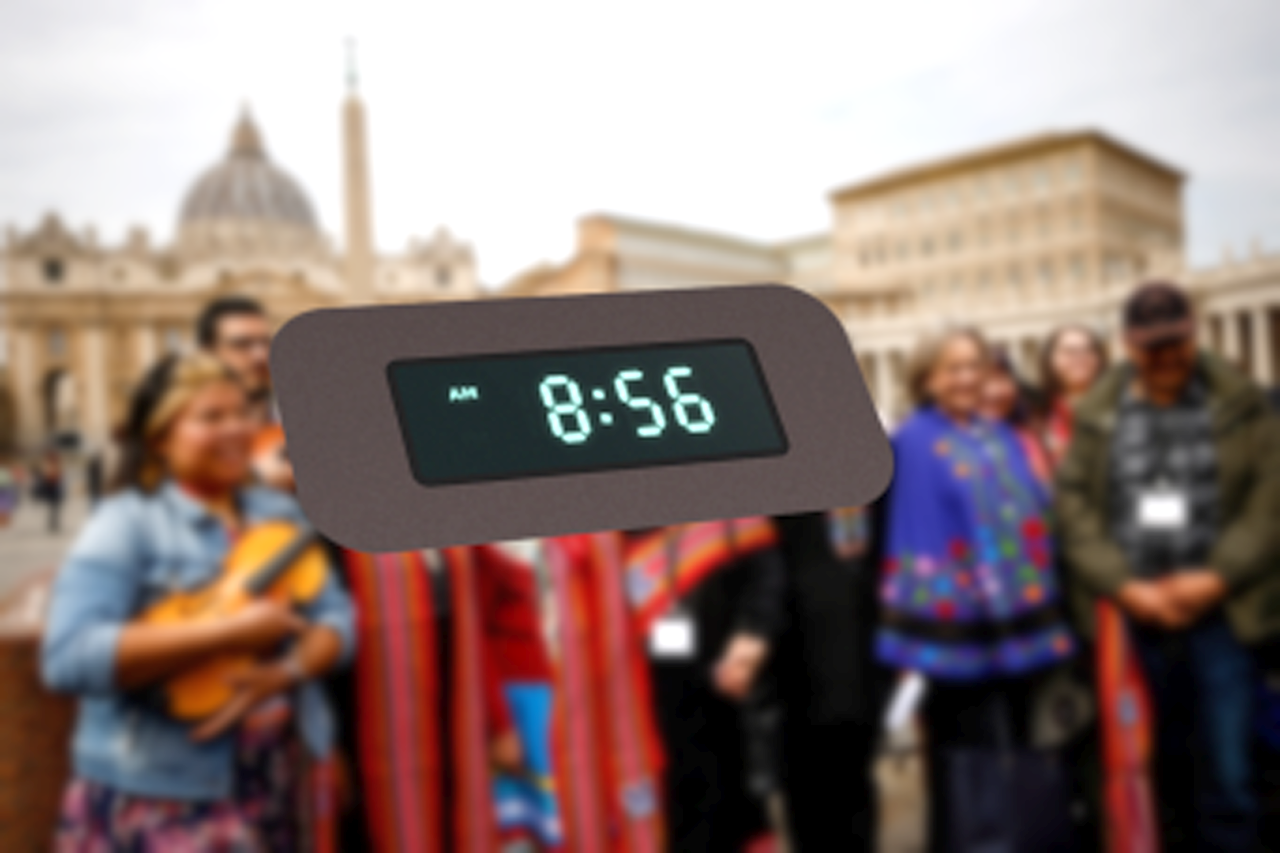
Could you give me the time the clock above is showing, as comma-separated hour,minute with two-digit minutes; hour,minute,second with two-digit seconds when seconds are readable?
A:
8,56
